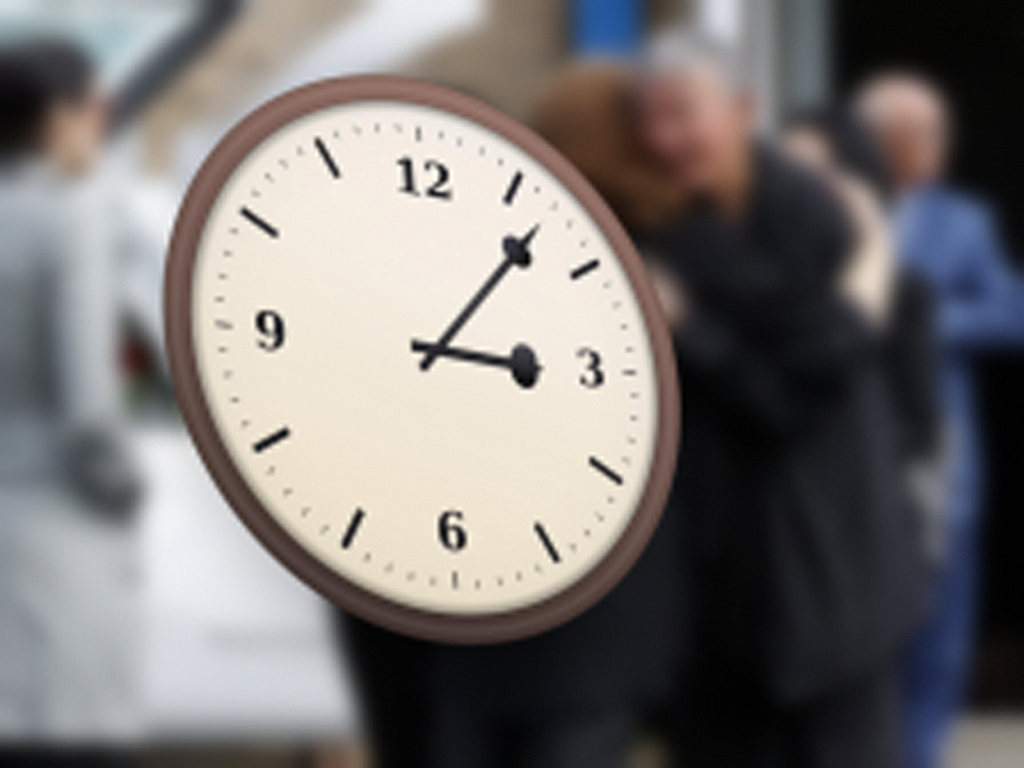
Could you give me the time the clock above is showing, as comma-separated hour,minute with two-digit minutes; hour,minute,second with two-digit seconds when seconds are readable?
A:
3,07
